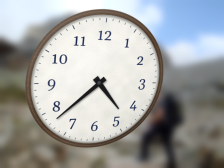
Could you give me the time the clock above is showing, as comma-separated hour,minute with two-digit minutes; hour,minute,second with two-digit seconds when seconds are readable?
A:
4,38
